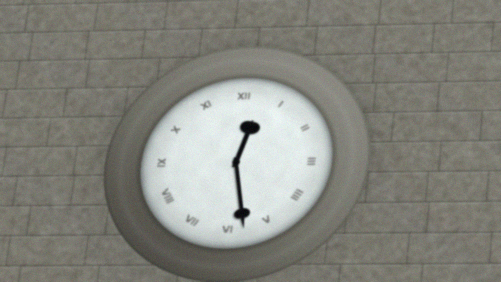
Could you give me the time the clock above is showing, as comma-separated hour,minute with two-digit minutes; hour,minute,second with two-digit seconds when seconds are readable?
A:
12,28
